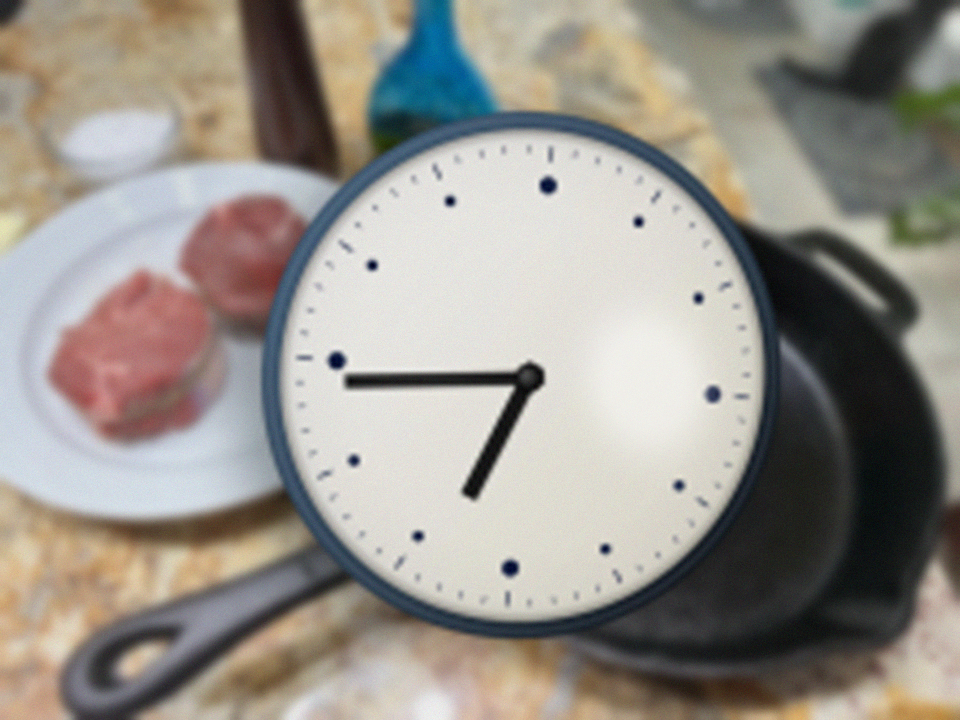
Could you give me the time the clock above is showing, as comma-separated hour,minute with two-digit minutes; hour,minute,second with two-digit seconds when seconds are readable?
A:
6,44
